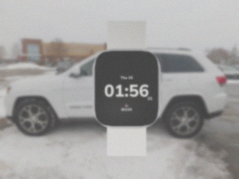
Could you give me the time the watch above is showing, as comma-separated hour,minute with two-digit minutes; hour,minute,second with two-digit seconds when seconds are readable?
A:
1,56
